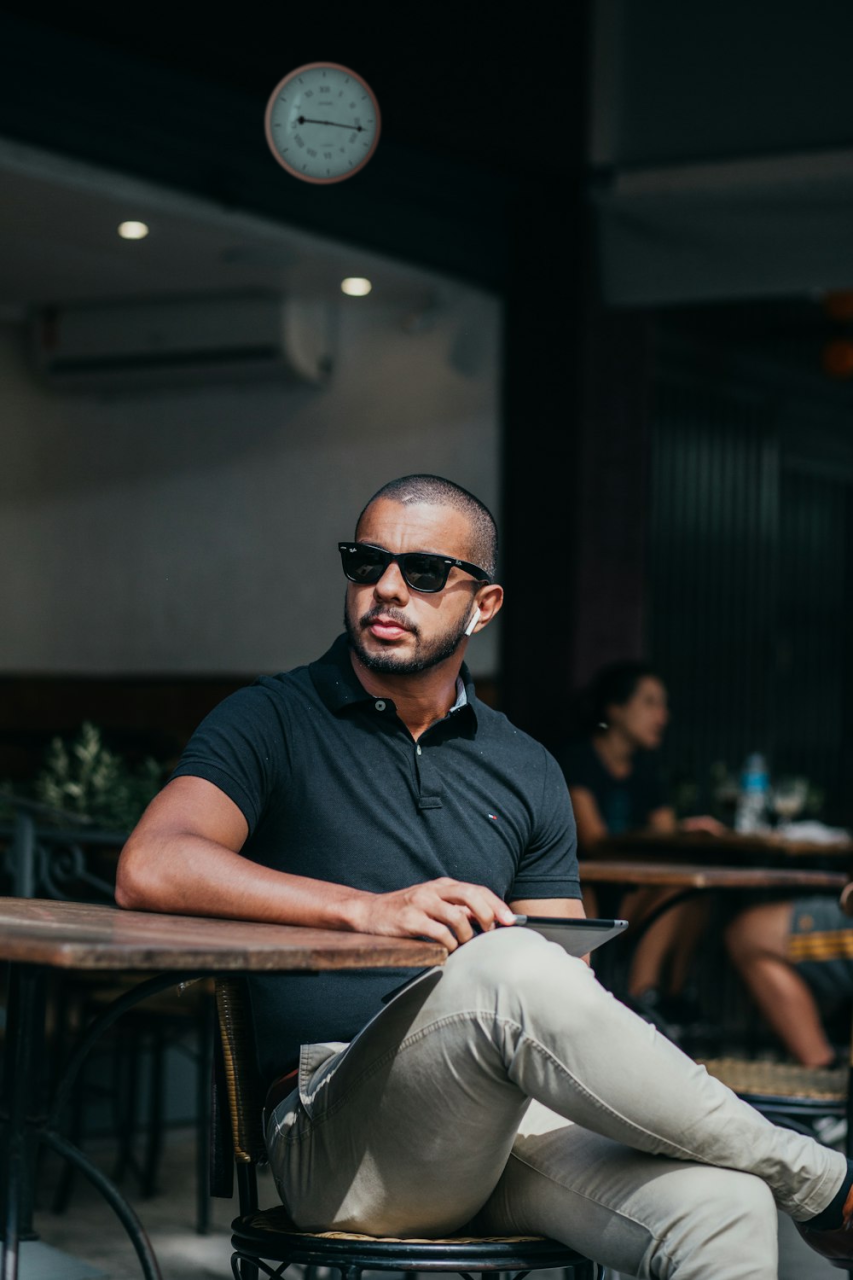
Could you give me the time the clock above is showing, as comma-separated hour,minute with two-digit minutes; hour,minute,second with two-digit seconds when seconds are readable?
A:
9,17
